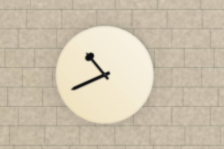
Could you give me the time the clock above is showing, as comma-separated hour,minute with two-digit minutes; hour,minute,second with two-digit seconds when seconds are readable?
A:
10,41
